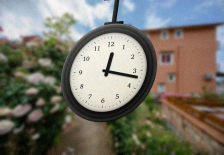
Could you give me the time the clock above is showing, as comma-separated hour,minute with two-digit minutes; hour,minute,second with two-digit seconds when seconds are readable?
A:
12,17
